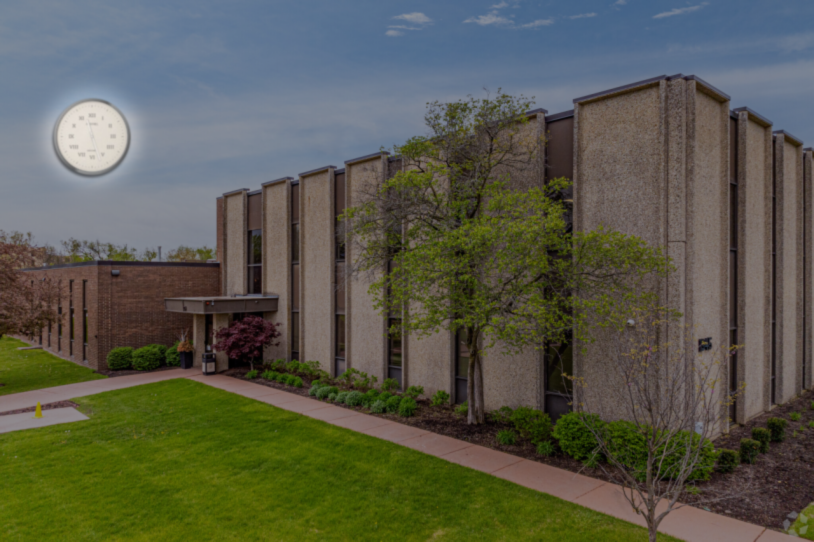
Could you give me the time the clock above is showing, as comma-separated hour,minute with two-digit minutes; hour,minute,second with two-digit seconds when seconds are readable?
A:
11,27
